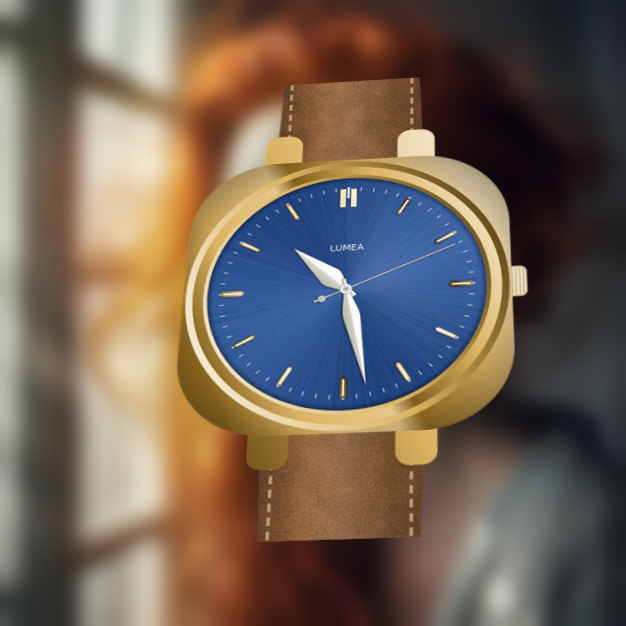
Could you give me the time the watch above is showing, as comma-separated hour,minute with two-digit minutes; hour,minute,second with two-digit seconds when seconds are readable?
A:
10,28,11
